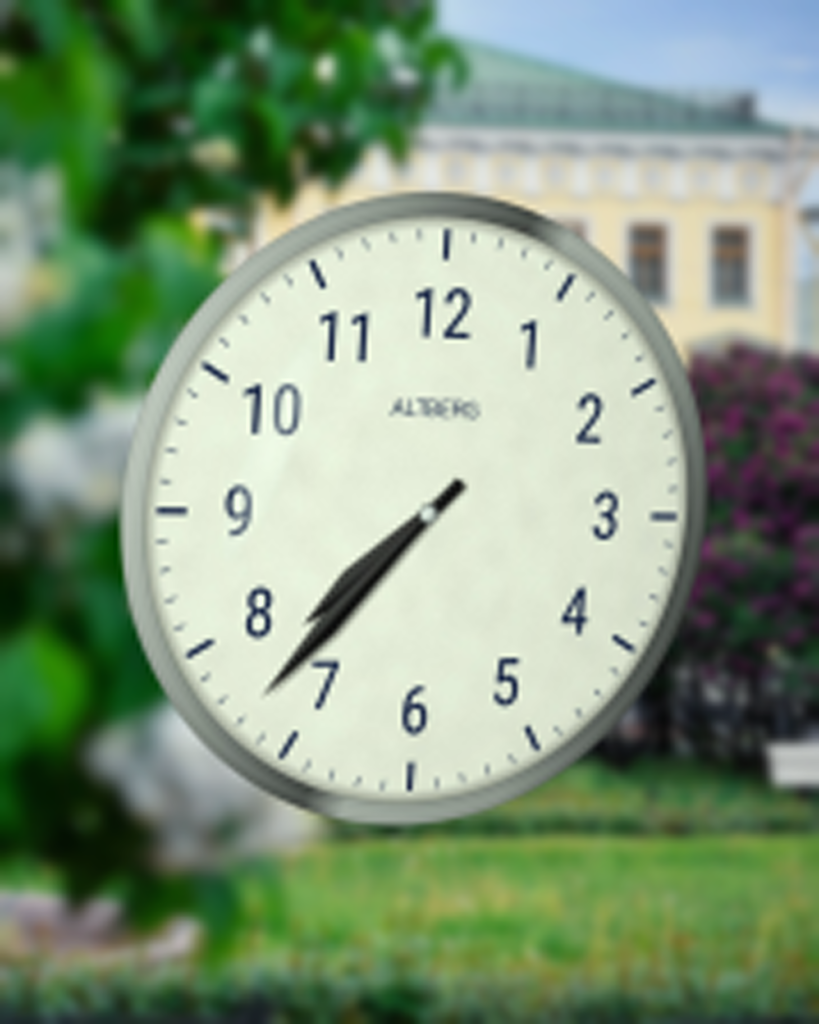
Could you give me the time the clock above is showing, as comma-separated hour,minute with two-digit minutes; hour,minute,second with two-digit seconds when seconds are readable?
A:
7,37
